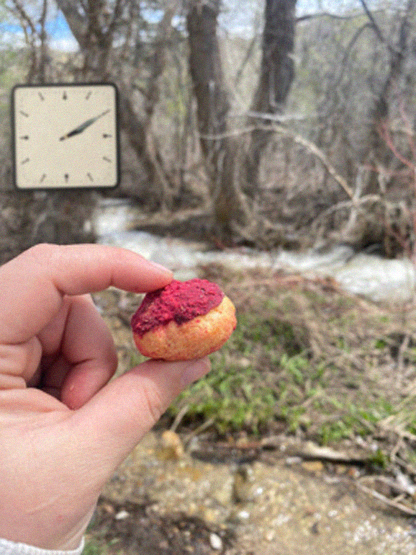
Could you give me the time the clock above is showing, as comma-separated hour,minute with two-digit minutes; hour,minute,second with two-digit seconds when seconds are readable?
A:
2,10
